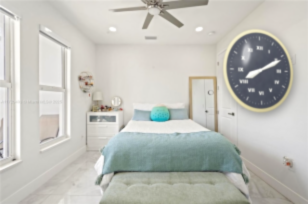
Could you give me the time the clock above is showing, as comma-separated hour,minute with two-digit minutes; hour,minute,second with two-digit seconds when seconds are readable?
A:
8,11
